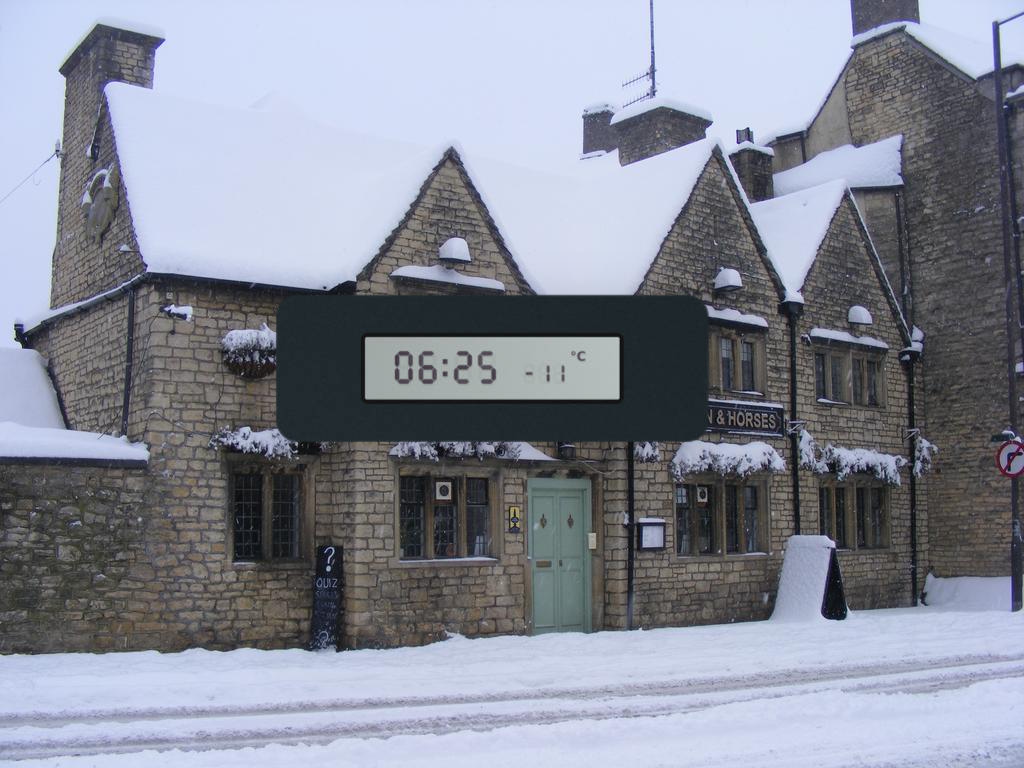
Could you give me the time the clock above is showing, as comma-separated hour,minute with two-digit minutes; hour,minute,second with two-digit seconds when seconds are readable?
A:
6,25
